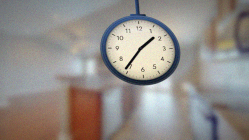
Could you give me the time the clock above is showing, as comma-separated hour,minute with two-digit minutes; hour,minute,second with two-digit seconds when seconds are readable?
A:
1,36
